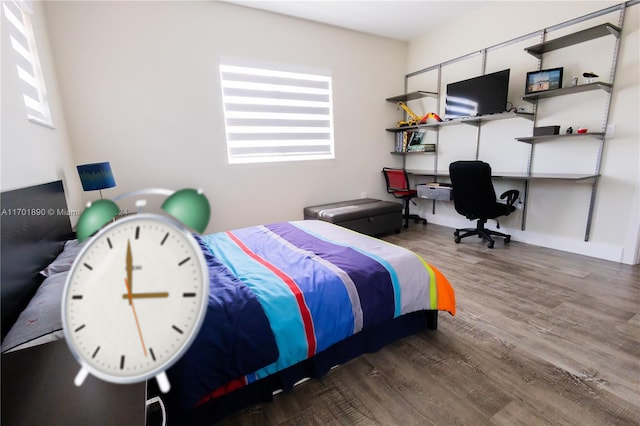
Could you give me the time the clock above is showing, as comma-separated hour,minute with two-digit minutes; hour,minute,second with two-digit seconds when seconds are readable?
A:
2,58,26
